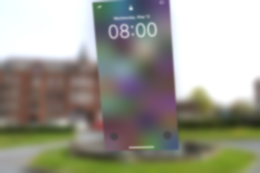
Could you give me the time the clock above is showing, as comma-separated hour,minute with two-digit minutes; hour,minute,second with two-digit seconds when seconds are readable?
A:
8,00
